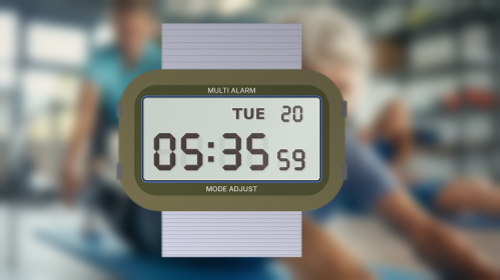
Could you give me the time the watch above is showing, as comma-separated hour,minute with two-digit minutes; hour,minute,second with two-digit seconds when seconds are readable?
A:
5,35,59
